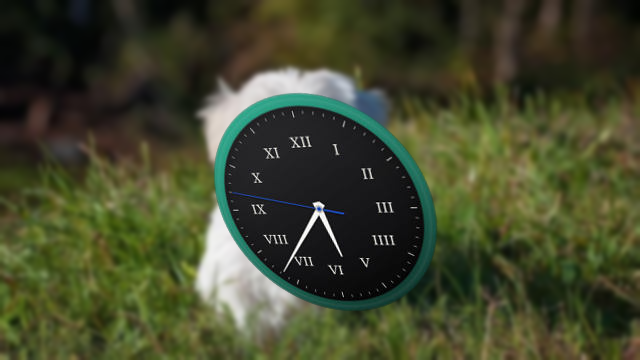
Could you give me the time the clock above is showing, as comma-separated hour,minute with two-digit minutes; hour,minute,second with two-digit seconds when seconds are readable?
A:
5,36,47
